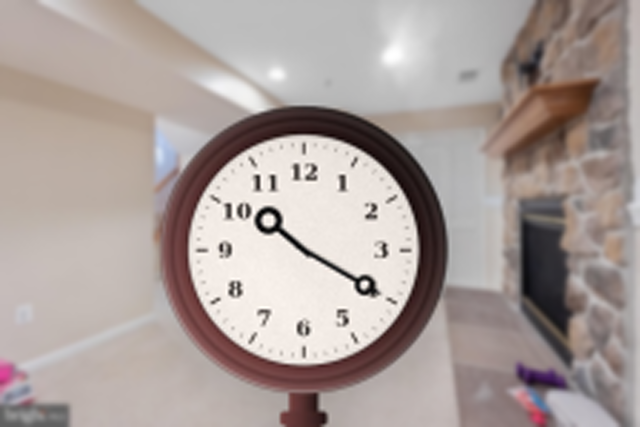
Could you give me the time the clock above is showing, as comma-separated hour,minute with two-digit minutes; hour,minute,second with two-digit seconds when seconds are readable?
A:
10,20
